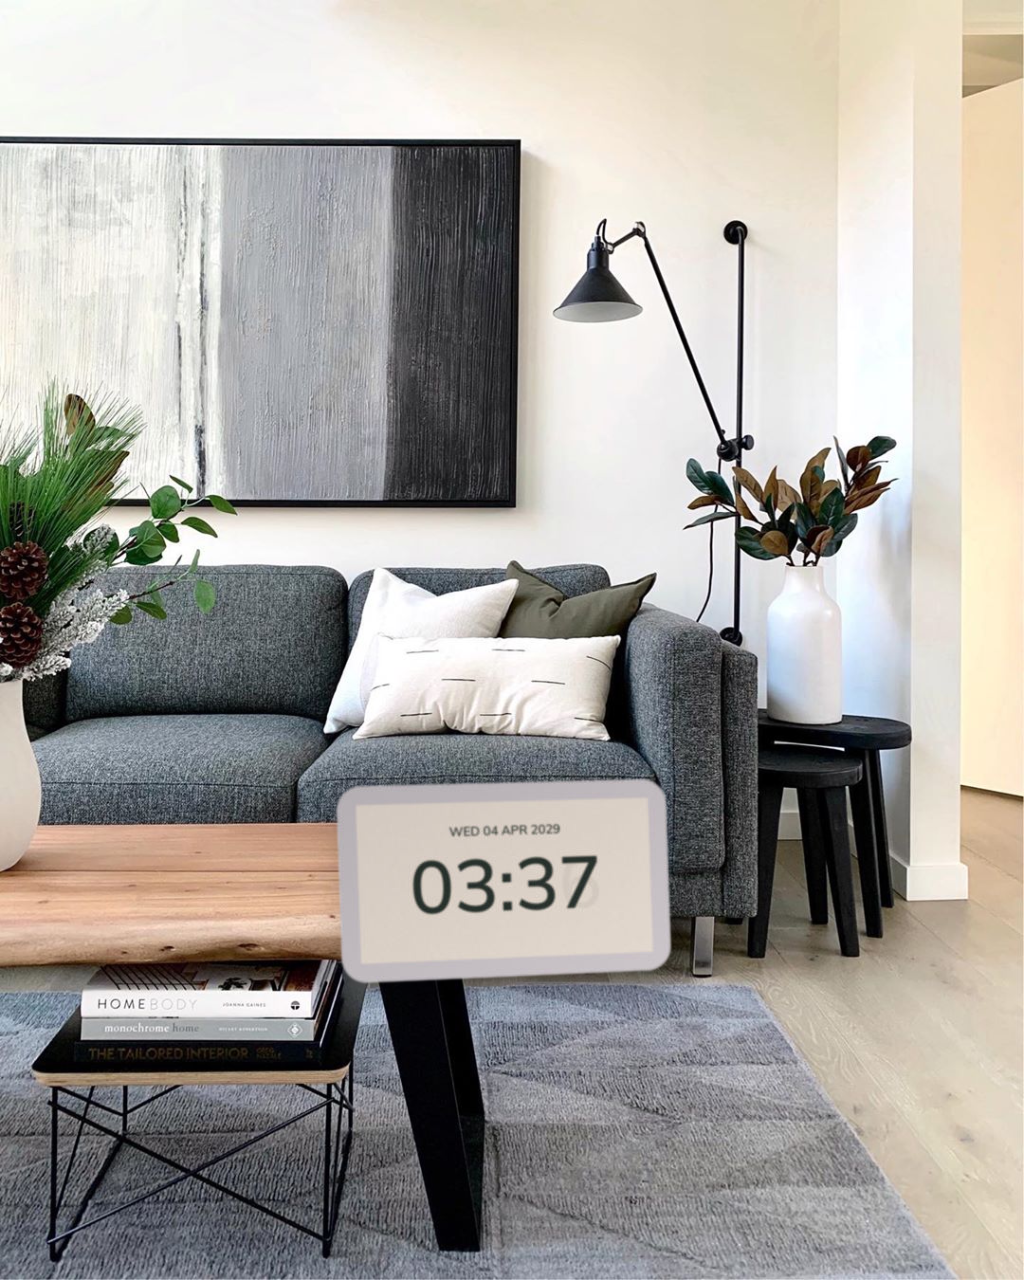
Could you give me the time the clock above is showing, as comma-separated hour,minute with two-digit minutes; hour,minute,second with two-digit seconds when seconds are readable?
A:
3,37
